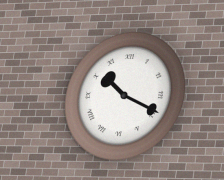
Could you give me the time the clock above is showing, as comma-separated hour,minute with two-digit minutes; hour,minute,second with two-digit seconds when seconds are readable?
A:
10,19
